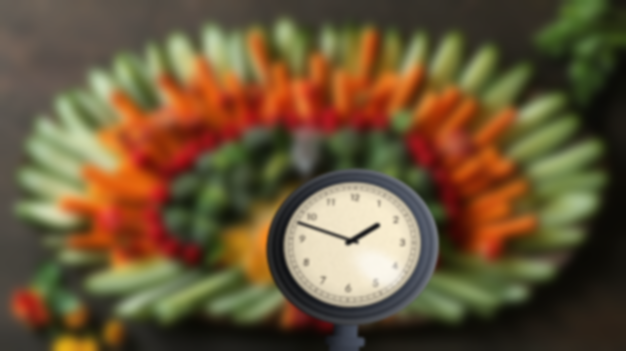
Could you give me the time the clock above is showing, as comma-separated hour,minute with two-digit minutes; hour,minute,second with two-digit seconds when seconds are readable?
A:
1,48
